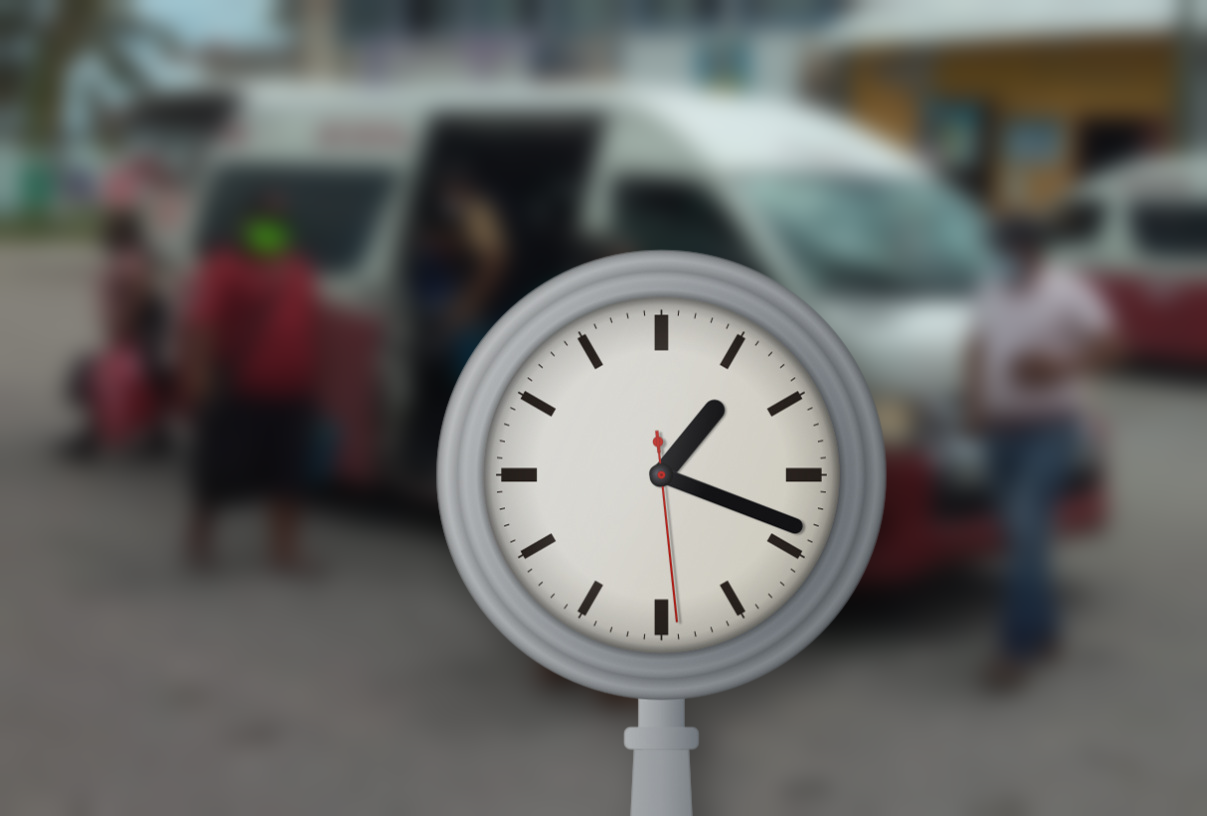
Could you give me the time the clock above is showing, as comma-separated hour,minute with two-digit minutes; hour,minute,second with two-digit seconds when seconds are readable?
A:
1,18,29
